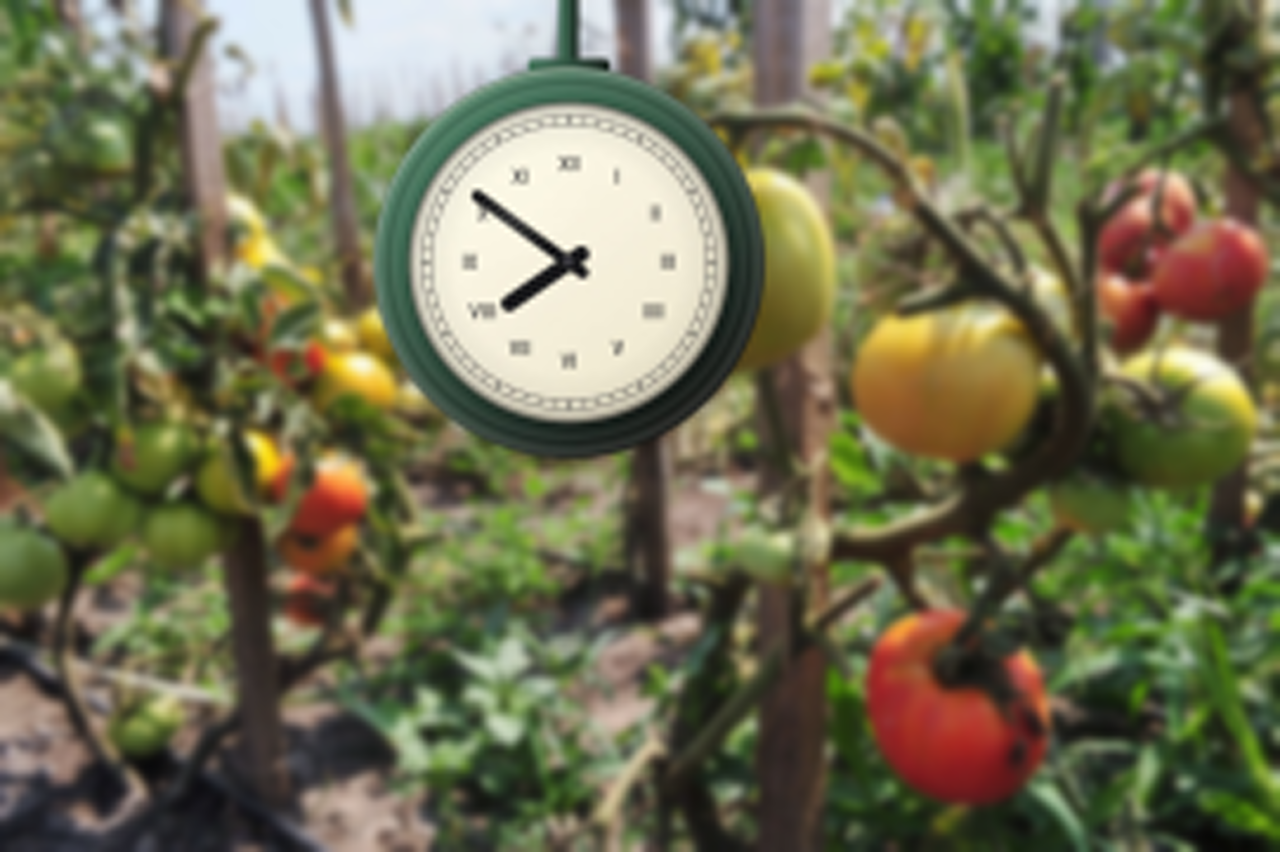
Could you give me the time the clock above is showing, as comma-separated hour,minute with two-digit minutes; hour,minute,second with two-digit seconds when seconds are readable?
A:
7,51
